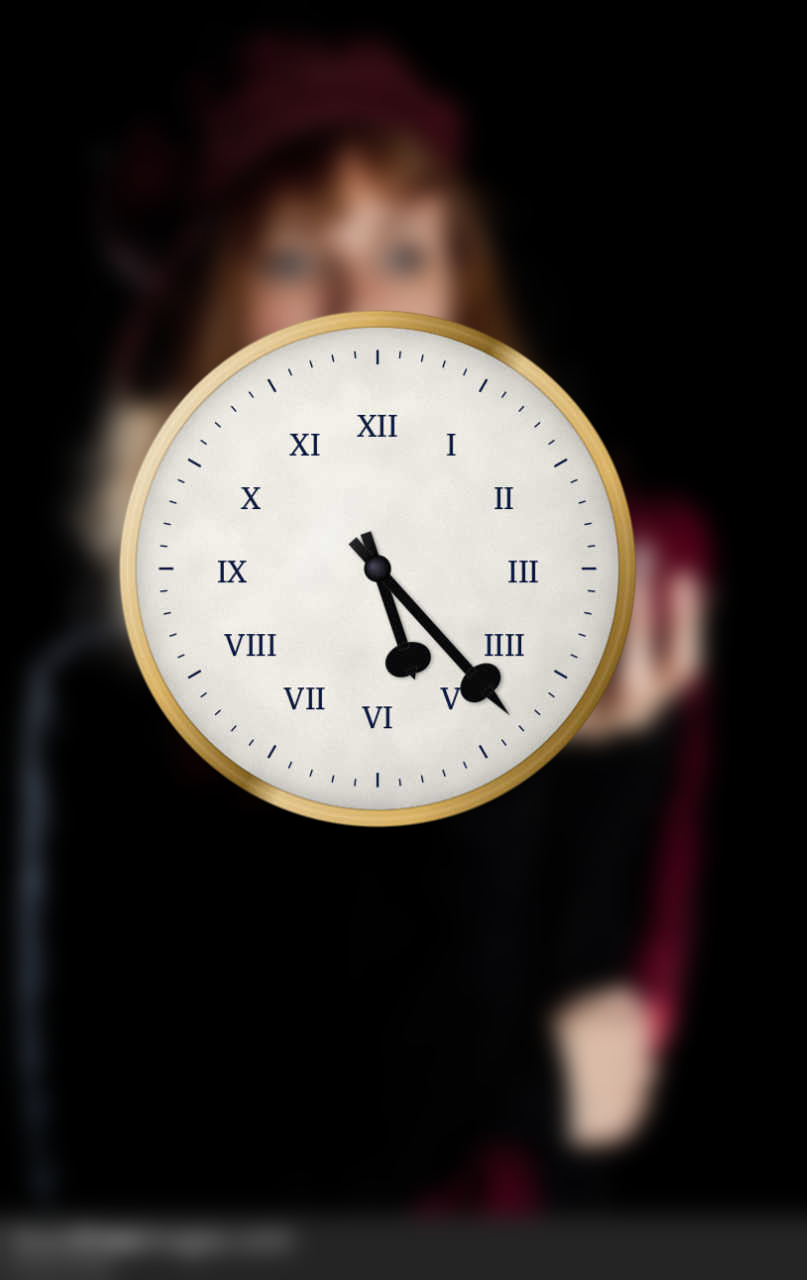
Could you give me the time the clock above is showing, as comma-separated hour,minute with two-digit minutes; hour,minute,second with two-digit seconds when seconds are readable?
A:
5,23
